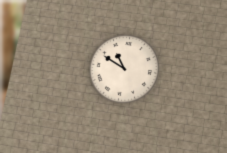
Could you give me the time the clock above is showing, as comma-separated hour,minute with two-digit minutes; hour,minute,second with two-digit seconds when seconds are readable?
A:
10,49
